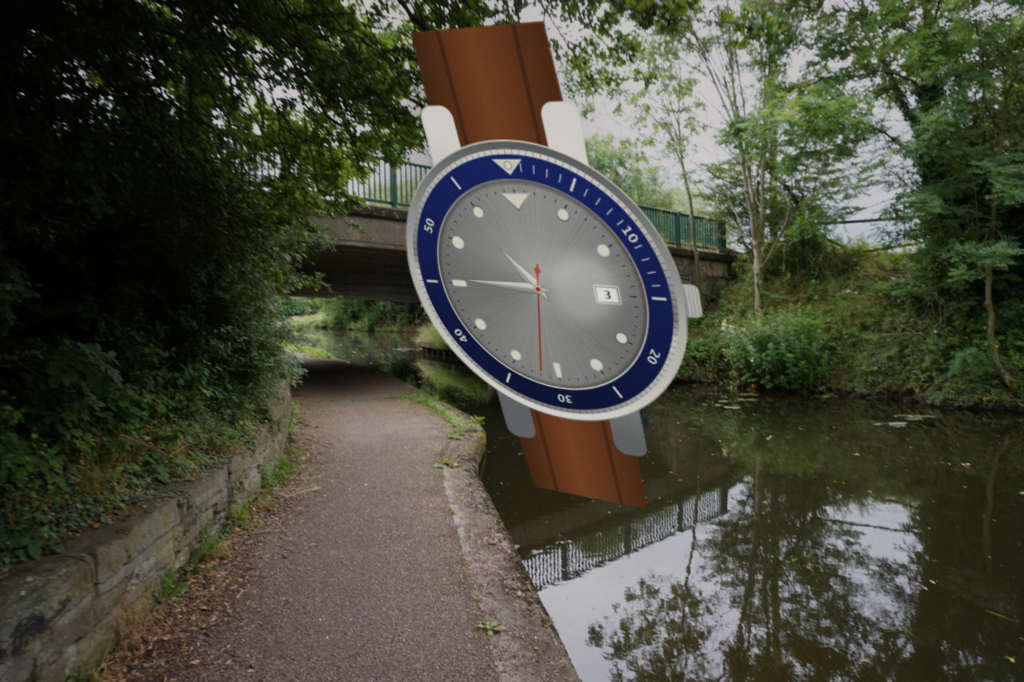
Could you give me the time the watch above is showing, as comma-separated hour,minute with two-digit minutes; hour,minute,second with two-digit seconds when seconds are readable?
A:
10,45,32
